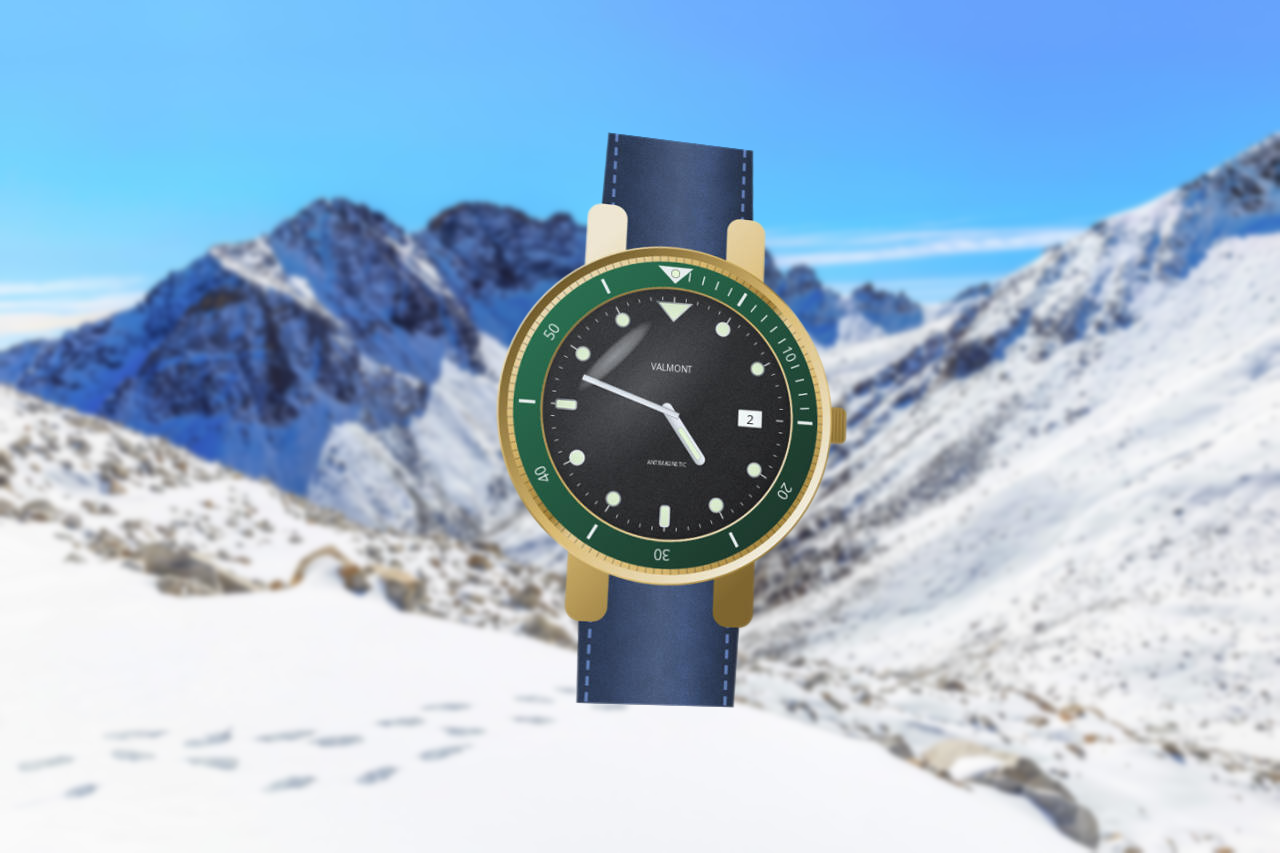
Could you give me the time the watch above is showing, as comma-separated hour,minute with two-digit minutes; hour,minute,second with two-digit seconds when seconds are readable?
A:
4,48
